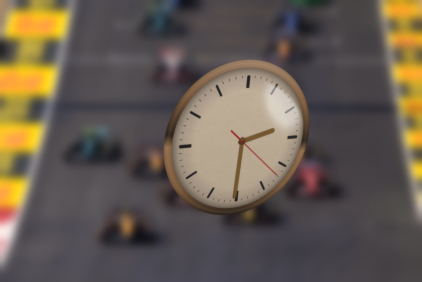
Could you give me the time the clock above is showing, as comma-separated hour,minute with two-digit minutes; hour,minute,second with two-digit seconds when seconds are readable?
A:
2,30,22
